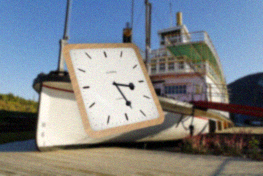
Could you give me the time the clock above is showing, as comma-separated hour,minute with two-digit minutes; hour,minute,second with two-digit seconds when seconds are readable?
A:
3,27
